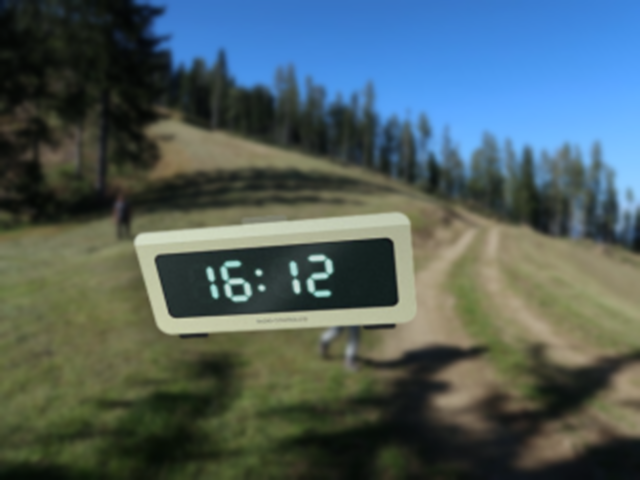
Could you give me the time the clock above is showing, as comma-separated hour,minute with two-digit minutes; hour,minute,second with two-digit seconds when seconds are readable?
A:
16,12
